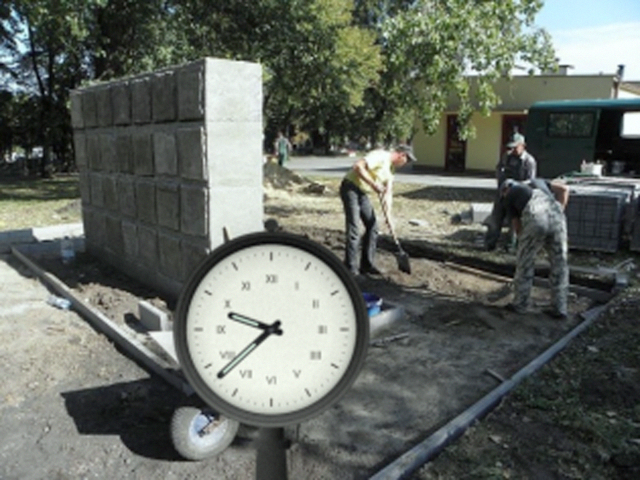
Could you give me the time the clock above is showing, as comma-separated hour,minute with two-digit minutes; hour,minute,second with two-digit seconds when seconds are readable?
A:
9,38
